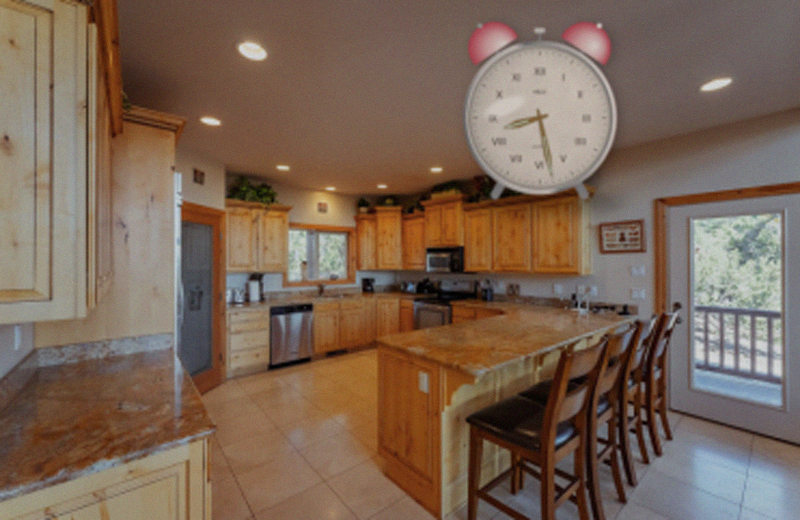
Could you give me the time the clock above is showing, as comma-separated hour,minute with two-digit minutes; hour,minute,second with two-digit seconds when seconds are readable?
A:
8,28
